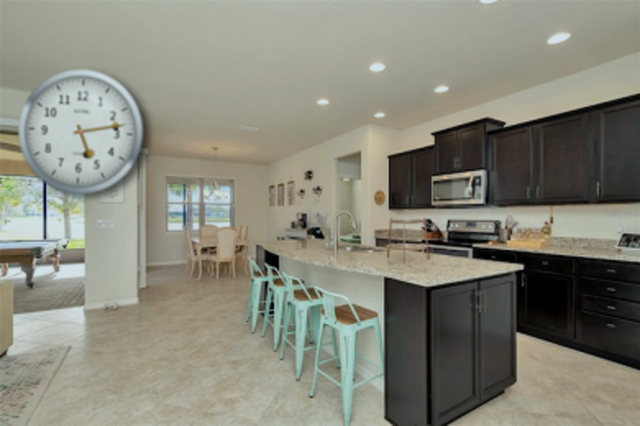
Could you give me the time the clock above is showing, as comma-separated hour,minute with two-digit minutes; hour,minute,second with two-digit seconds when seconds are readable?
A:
5,13
